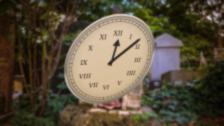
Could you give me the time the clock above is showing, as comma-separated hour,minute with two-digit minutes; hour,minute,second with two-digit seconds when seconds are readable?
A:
12,08
